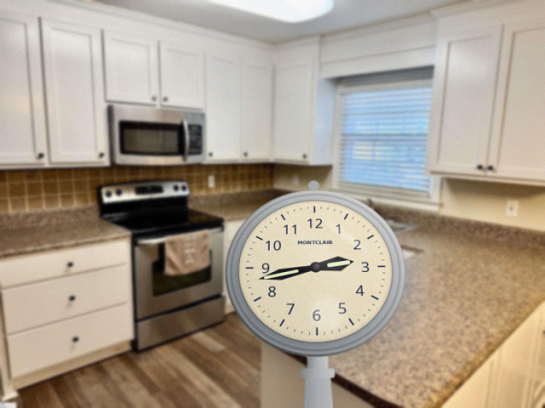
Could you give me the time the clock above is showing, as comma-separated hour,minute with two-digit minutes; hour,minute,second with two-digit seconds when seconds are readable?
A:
2,43
